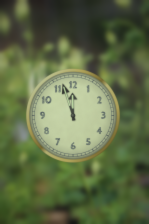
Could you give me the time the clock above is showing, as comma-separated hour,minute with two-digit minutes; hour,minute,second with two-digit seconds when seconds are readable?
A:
11,57
